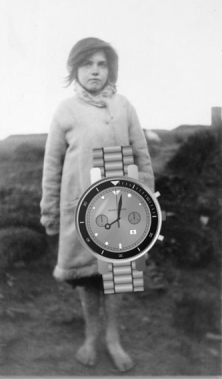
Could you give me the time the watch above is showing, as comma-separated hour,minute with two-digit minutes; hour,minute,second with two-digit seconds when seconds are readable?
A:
8,02
